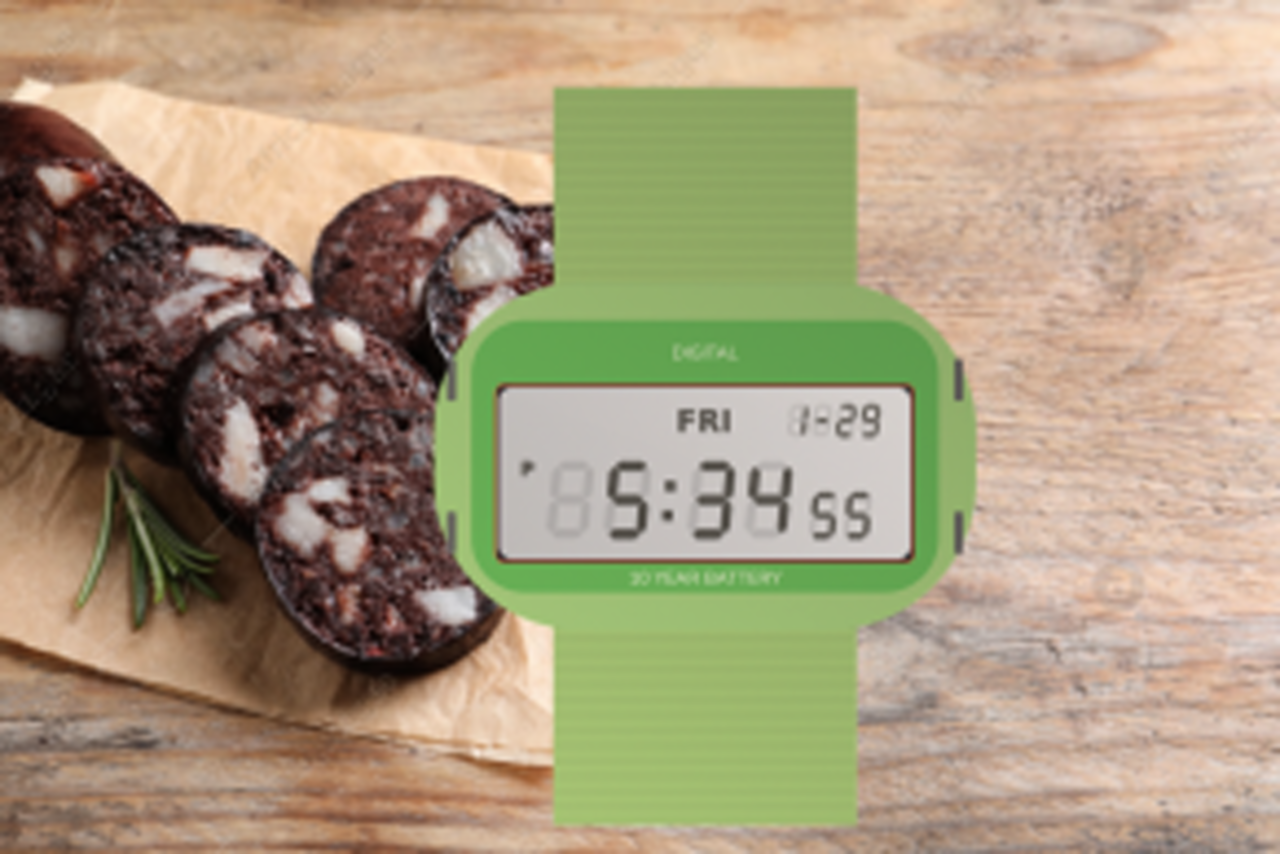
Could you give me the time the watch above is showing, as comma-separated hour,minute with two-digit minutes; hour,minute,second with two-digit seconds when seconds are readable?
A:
5,34,55
